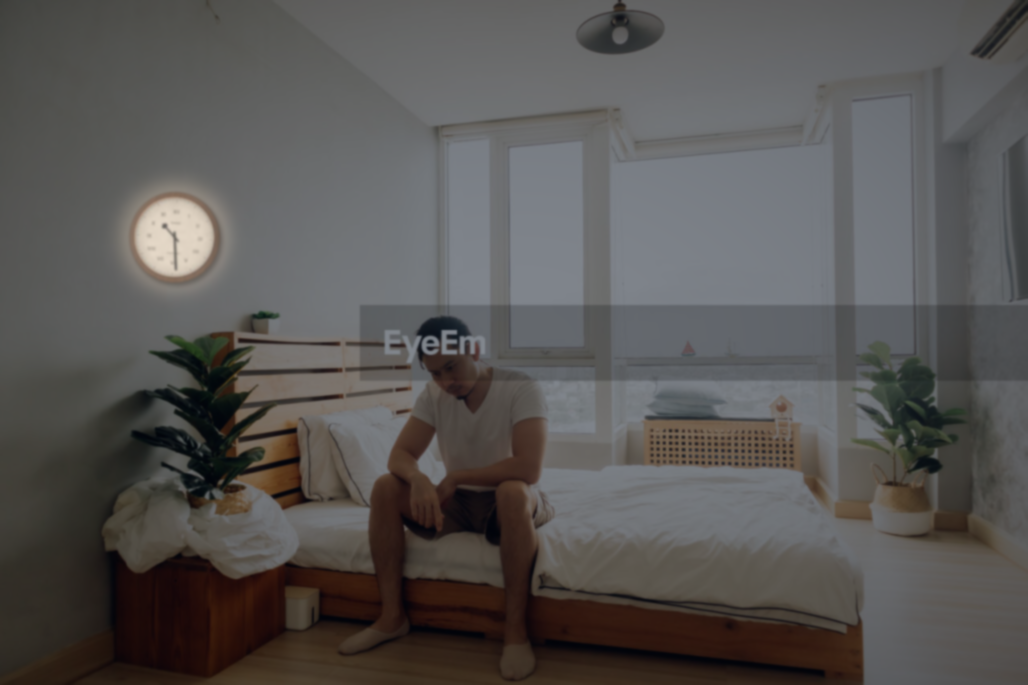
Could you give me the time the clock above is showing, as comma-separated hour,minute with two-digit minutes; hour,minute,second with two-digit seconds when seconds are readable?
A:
10,29
